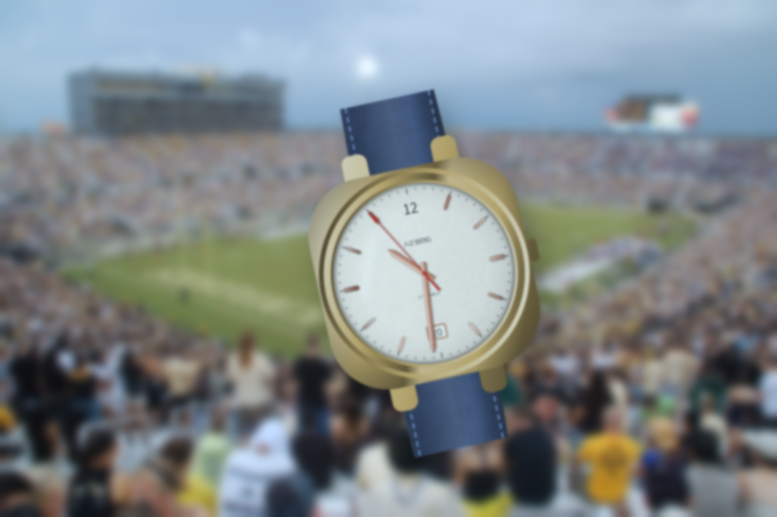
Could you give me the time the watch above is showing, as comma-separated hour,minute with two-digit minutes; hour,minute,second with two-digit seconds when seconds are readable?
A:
10,30,55
